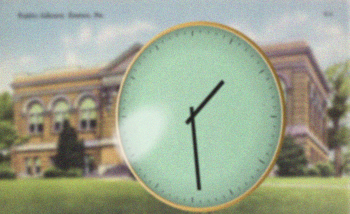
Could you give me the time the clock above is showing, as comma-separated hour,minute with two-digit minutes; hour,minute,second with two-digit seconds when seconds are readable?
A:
1,29
